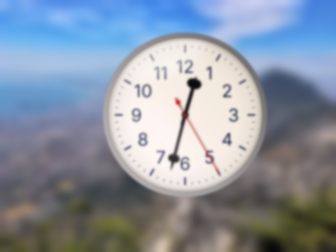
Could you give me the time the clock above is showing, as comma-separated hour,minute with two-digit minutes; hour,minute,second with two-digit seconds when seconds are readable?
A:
12,32,25
